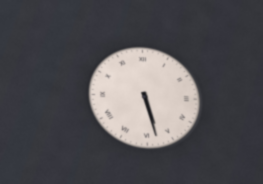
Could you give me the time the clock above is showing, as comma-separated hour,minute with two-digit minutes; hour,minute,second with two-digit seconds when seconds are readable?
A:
5,28
